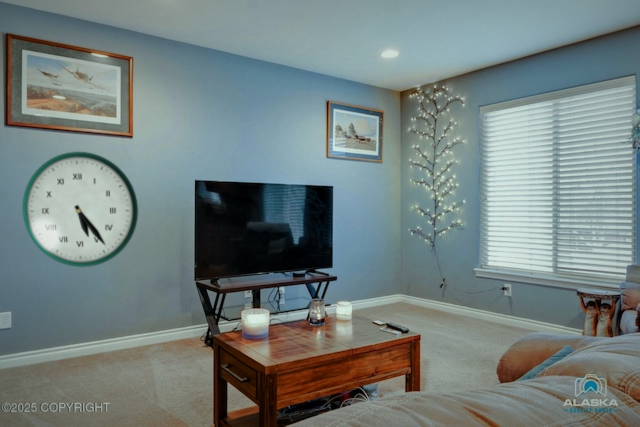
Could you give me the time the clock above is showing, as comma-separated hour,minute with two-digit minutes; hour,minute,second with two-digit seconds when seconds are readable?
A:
5,24
